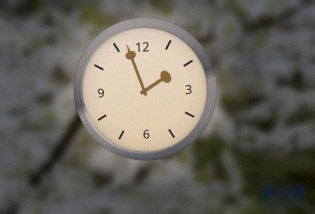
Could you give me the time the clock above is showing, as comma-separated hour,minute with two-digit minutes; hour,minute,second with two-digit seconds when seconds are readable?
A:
1,57
